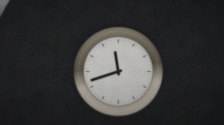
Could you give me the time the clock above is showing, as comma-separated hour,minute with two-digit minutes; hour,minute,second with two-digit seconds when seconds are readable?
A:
11,42
